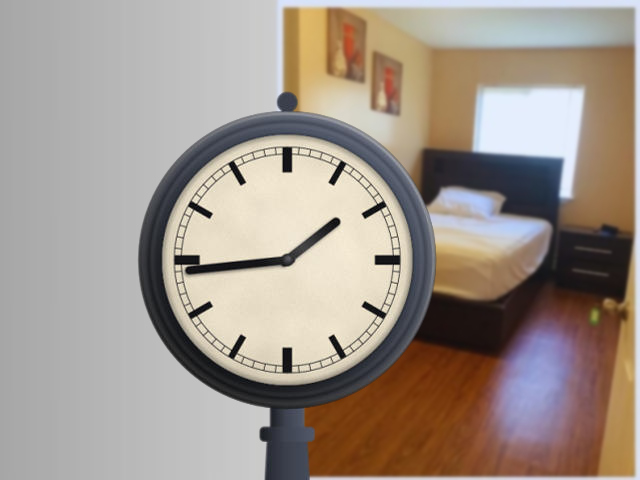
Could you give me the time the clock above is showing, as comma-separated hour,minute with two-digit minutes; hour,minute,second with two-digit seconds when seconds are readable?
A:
1,44
